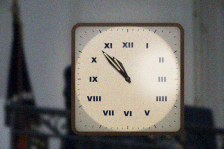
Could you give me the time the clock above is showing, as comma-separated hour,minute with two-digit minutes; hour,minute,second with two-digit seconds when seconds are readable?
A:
10,53
